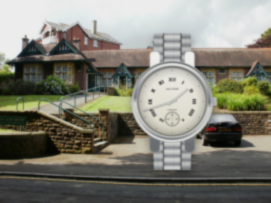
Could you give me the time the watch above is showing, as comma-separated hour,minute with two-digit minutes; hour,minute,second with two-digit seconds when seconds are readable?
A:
1,42
